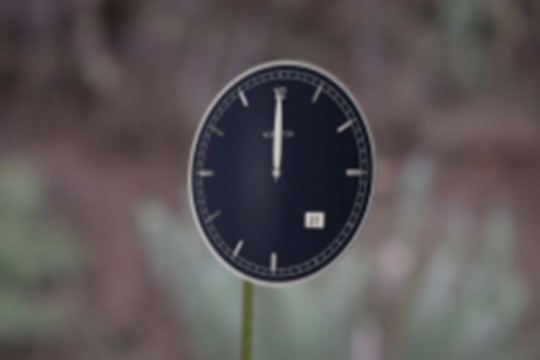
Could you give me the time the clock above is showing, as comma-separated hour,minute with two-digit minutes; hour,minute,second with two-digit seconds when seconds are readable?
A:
12,00
